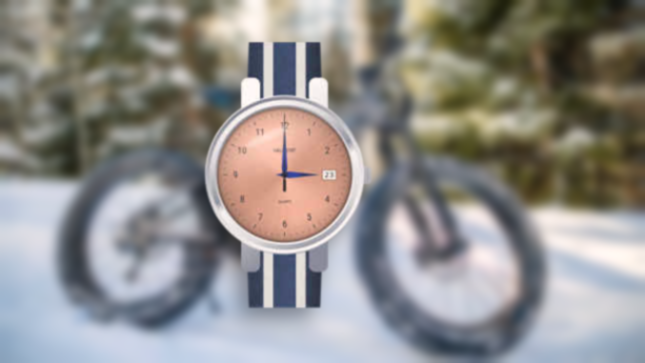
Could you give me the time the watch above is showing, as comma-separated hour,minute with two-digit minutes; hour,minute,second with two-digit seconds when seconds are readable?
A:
3,00,00
